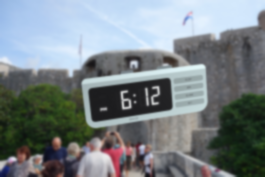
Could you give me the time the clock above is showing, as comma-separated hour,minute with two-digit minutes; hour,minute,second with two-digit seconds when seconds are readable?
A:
6,12
